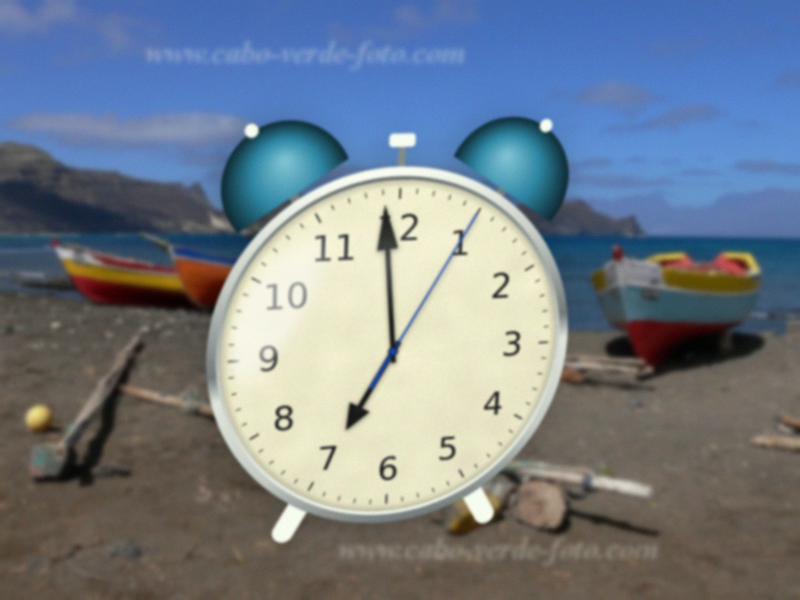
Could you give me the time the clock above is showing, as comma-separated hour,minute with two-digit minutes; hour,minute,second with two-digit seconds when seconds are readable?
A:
6,59,05
